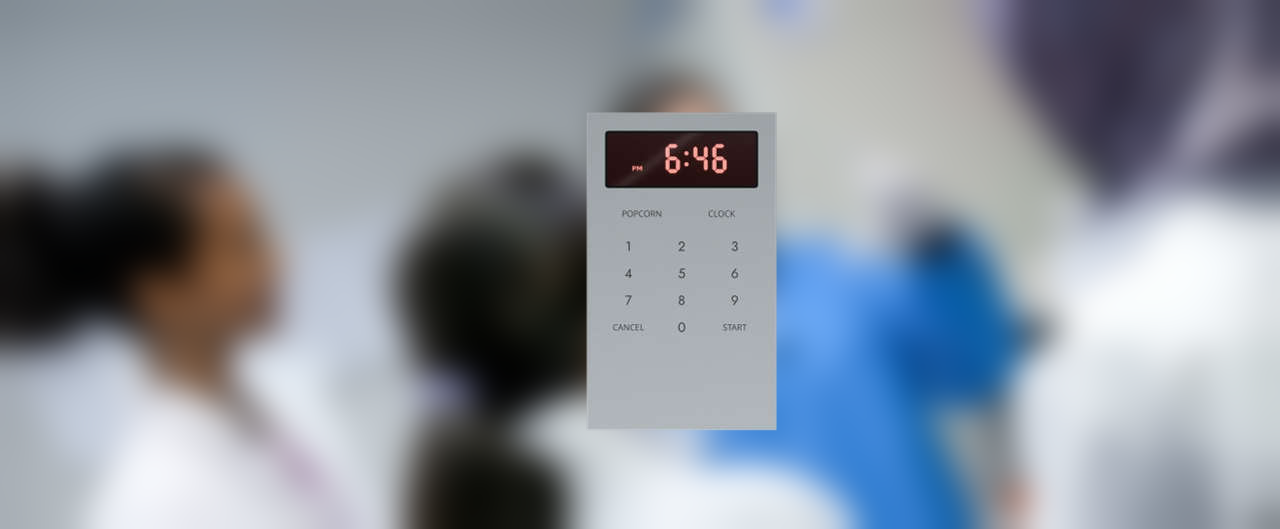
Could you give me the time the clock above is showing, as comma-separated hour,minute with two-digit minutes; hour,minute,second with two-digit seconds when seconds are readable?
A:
6,46
